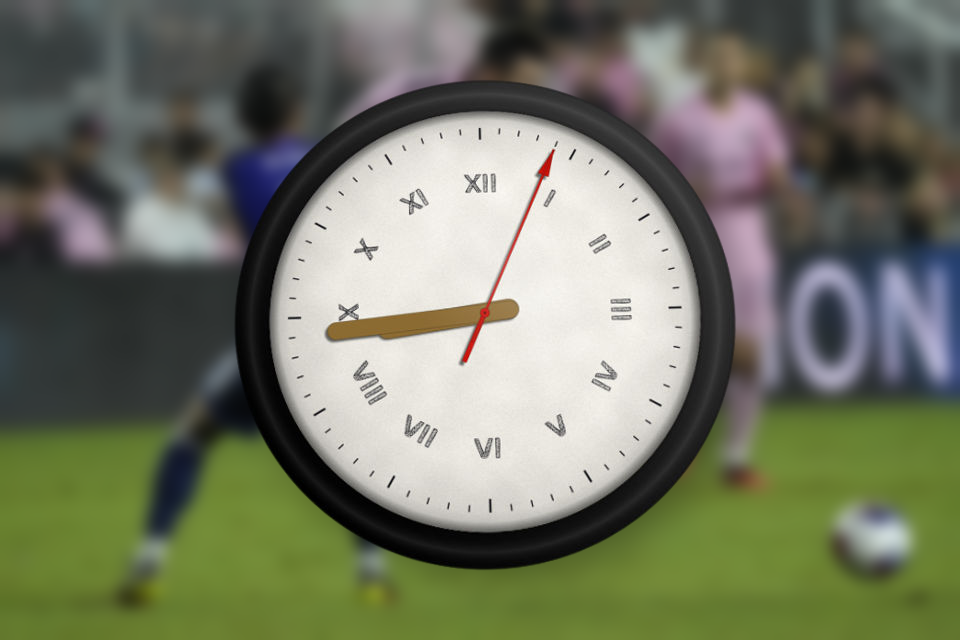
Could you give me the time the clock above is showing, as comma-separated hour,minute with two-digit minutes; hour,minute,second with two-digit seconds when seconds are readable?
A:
8,44,04
